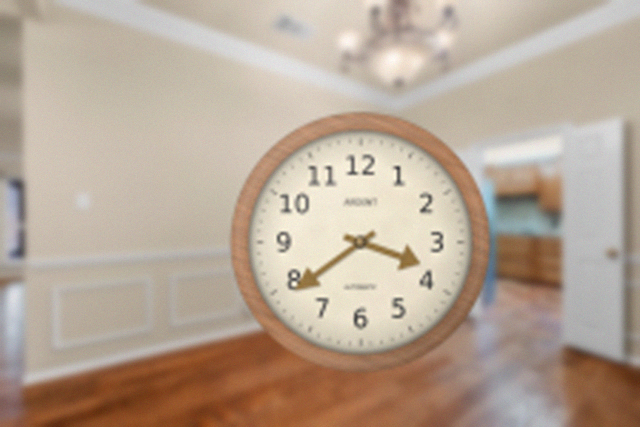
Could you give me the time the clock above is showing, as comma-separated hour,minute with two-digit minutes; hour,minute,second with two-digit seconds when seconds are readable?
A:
3,39
